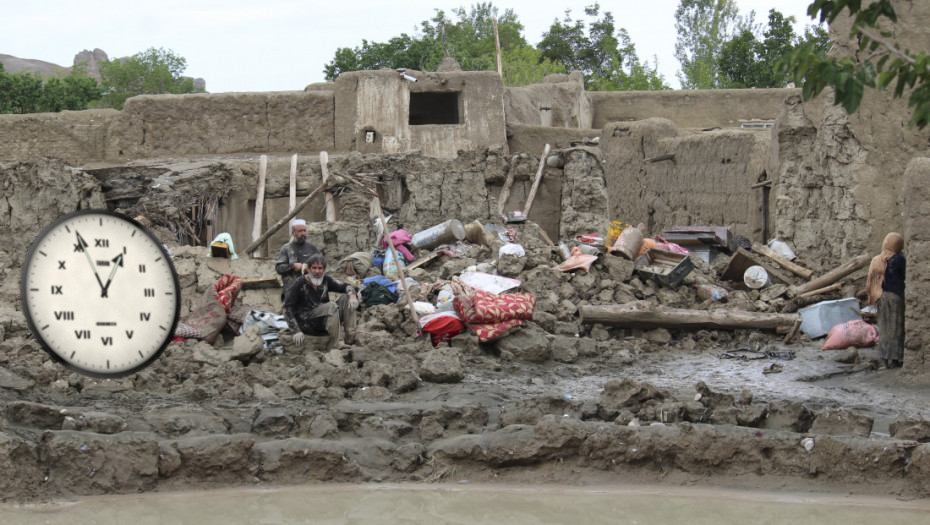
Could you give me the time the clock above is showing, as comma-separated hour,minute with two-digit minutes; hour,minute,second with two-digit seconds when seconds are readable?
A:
12,56
